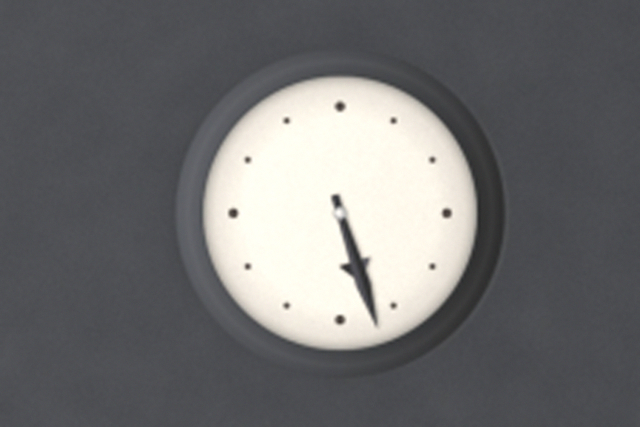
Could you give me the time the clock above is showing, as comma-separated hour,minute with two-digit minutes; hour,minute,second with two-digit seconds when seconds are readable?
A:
5,27
